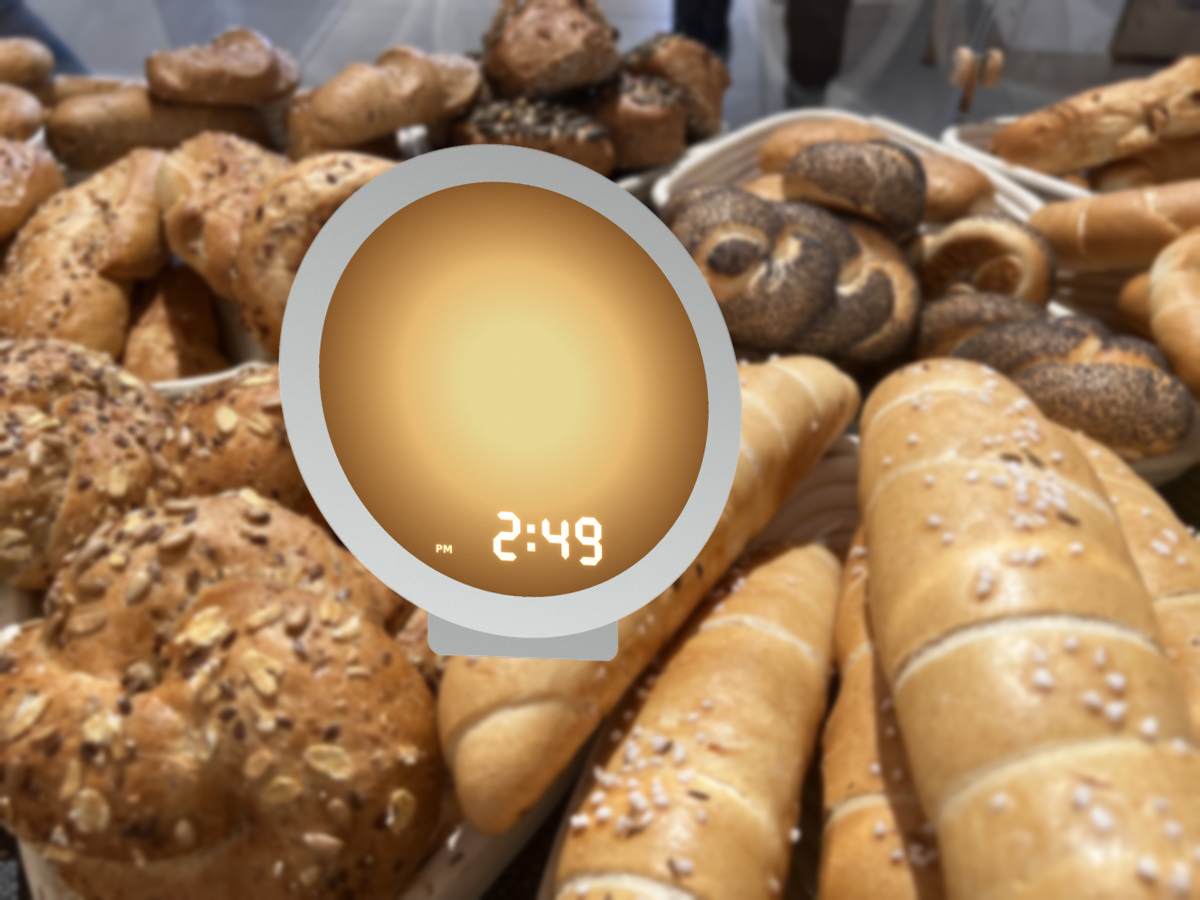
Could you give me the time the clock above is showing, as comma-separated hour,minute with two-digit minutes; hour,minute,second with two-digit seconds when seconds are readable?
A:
2,49
